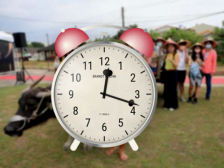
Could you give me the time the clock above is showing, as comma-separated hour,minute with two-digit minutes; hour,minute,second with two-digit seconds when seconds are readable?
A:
12,18
